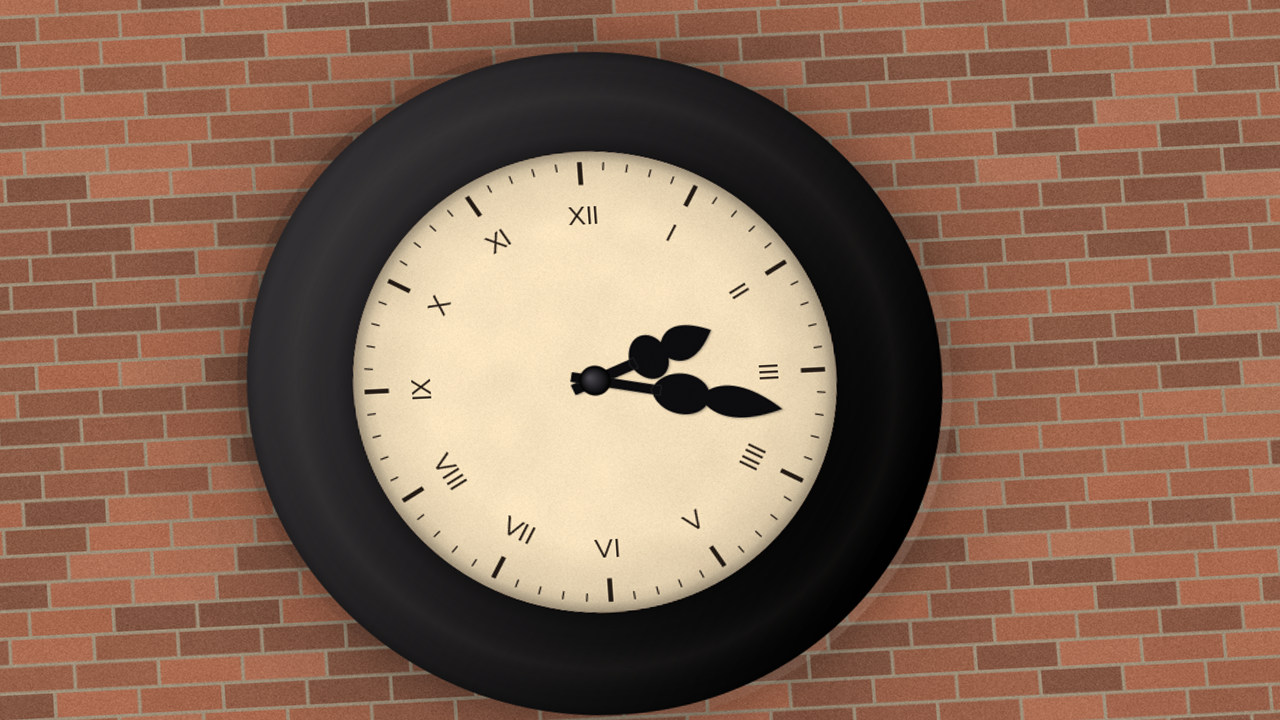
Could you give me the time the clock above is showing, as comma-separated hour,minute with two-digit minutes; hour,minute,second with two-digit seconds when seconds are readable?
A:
2,17
